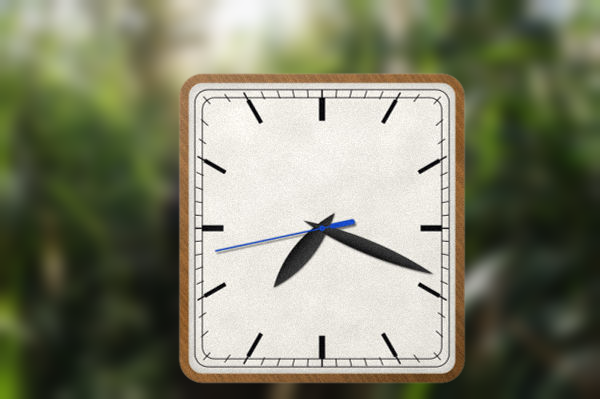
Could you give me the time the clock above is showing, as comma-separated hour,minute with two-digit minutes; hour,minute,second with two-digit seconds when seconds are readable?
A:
7,18,43
